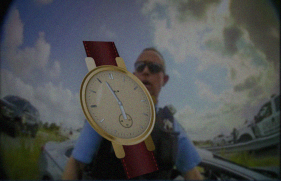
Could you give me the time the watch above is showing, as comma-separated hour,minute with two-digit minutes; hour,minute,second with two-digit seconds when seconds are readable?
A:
5,57
